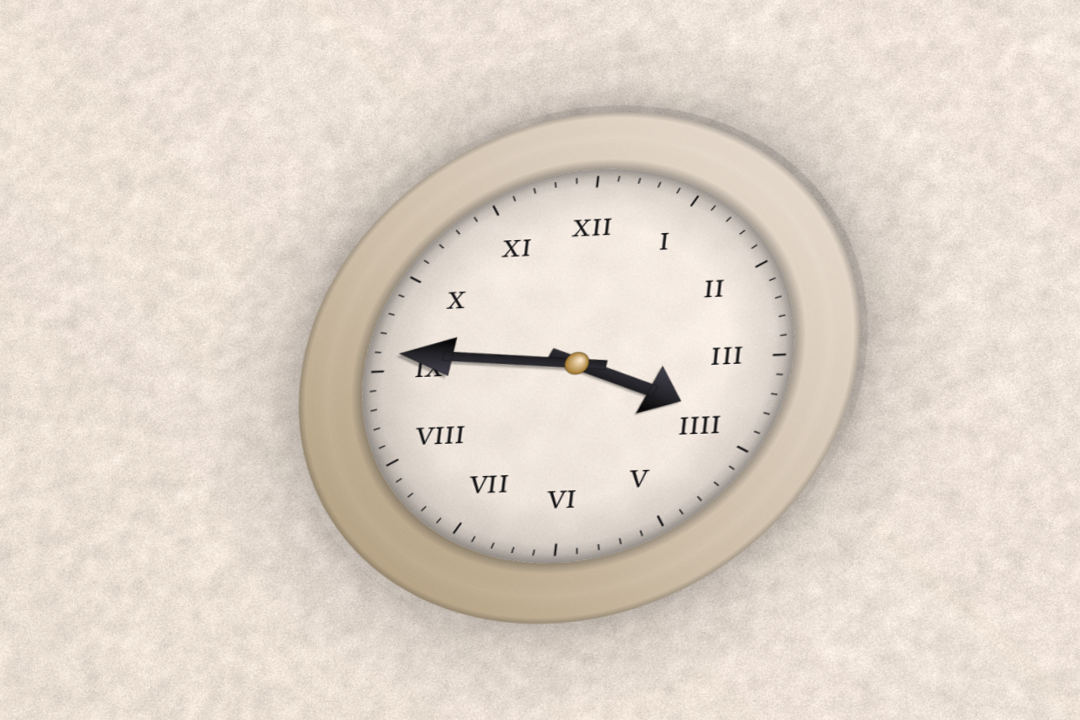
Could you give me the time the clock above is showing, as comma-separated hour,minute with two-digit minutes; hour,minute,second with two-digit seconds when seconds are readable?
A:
3,46
